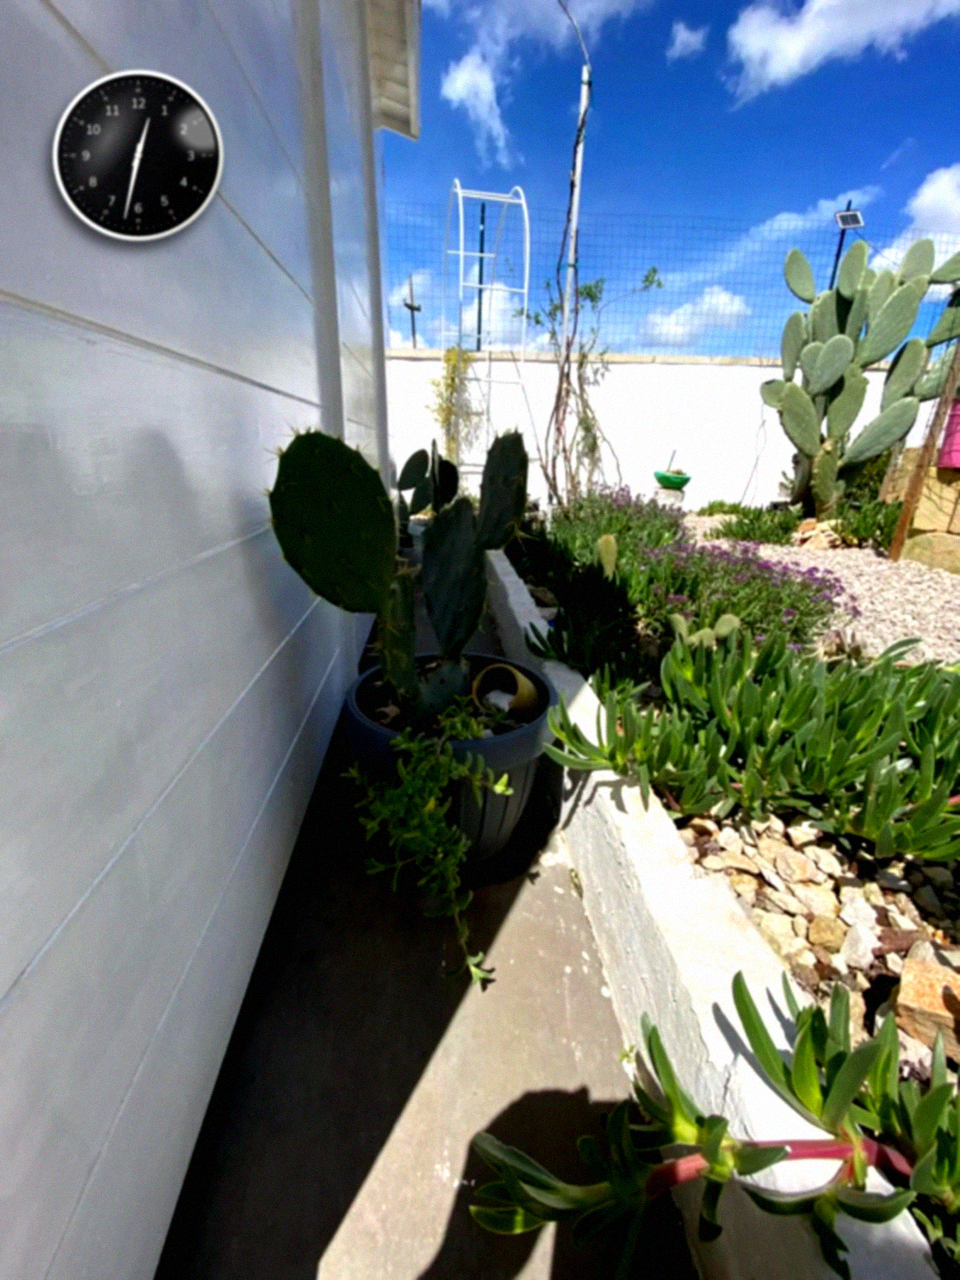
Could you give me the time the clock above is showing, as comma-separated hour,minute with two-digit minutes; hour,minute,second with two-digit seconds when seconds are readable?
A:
12,32
